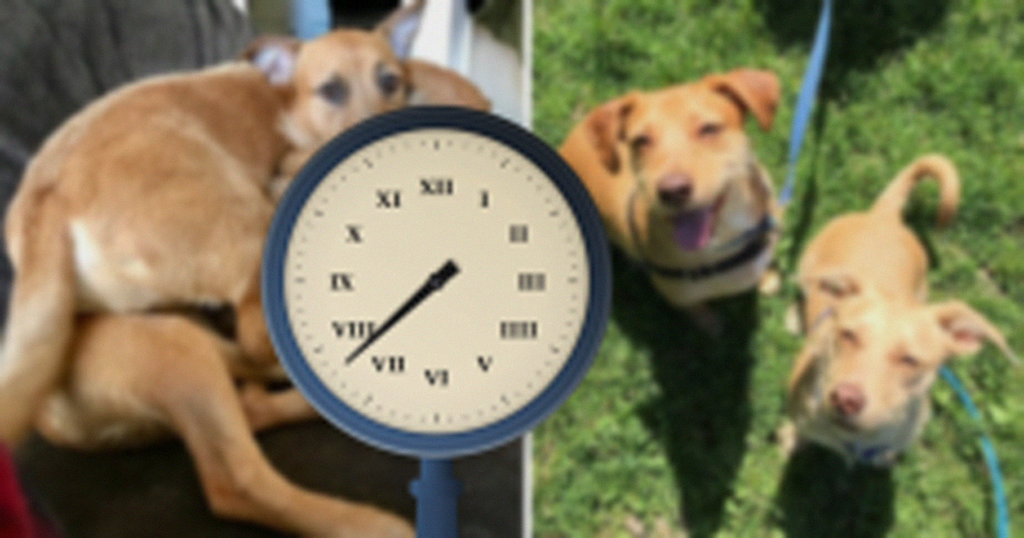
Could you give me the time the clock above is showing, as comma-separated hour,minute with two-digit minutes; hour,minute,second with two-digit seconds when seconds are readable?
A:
7,38
